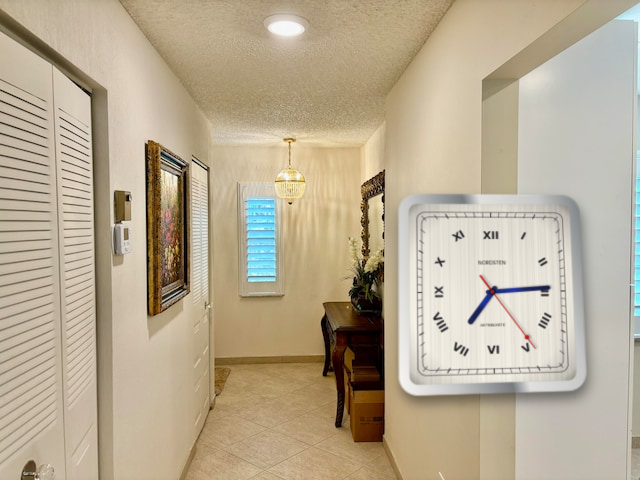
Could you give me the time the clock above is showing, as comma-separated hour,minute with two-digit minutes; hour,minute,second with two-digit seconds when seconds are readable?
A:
7,14,24
